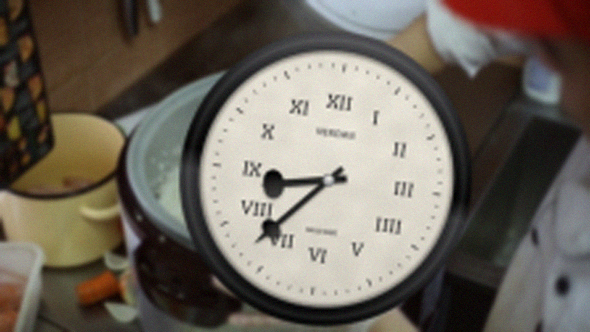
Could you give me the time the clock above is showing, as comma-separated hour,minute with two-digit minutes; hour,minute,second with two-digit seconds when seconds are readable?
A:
8,37
